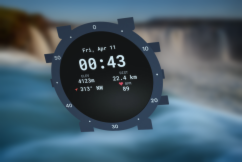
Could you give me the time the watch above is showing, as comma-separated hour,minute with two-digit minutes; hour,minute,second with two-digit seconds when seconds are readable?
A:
0,43
